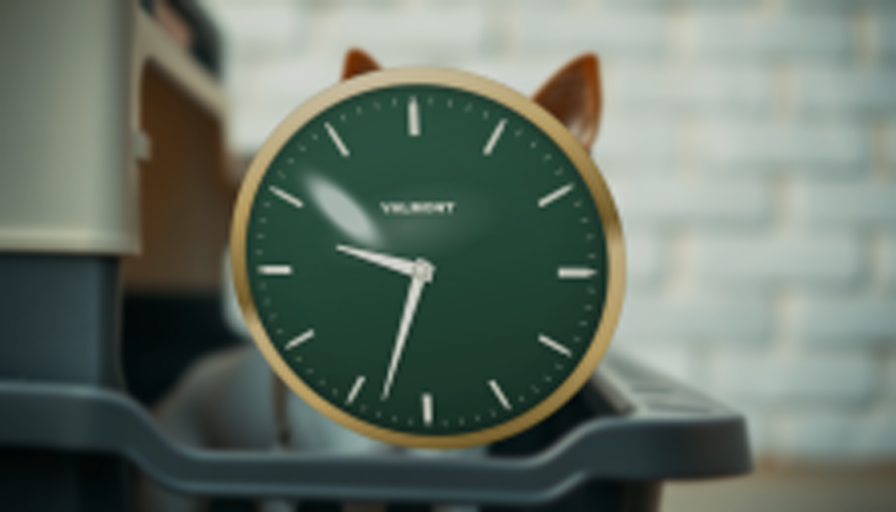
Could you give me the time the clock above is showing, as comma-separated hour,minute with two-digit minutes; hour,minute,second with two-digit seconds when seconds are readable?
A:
9,33
